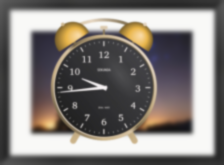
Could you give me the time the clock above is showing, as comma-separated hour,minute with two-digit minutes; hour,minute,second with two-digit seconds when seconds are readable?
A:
9,44
